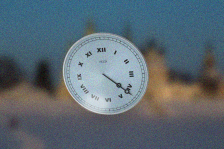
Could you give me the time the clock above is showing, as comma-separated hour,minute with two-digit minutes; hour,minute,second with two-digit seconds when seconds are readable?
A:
4,22
